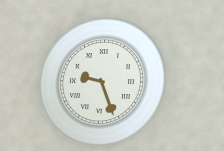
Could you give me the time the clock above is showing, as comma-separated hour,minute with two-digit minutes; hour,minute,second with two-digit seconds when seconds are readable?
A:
9,26
